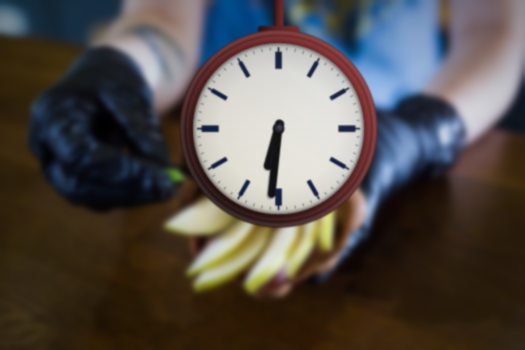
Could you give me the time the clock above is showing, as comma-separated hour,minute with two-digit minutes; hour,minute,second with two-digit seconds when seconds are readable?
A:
6,31
